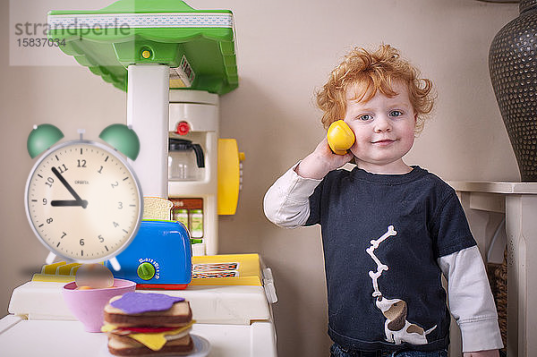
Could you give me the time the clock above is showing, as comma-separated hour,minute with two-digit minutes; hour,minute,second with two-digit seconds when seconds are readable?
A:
8,53
